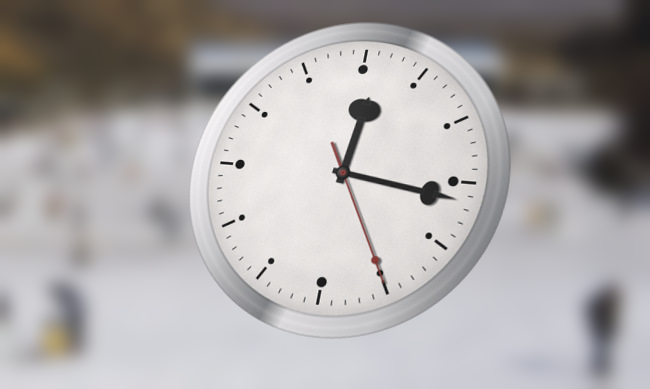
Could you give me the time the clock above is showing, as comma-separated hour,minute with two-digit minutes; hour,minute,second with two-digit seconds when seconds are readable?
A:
12,16,25
